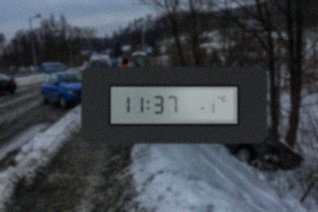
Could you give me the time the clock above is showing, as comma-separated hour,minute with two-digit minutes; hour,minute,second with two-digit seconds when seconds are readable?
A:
11,37
